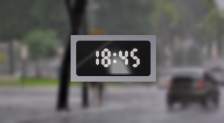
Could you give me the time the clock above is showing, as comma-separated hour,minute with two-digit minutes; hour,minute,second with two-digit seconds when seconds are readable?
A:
18,45
